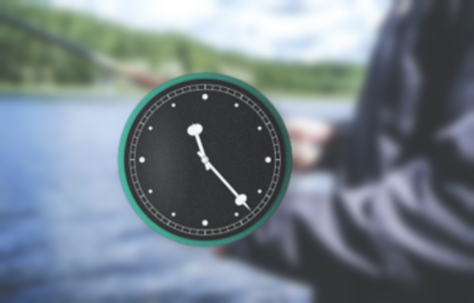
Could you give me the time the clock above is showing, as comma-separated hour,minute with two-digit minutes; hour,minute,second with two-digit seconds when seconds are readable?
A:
11,23
